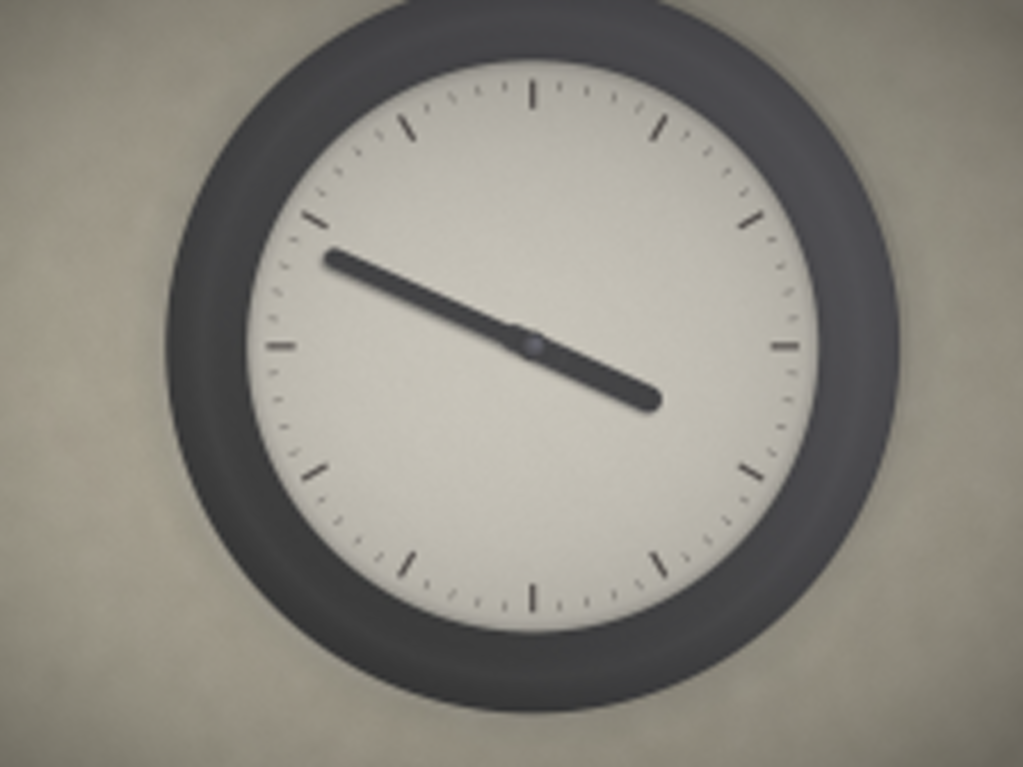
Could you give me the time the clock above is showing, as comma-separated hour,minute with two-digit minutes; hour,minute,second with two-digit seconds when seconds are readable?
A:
3,49
